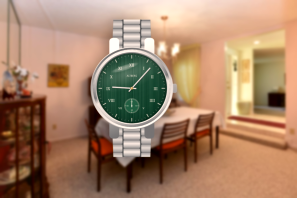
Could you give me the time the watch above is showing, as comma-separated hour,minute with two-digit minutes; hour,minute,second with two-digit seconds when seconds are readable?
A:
9,07
